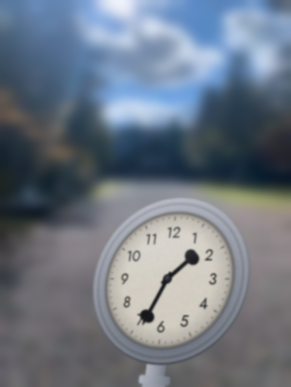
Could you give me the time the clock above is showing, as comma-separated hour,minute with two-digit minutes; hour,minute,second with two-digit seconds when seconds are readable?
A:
1,34
